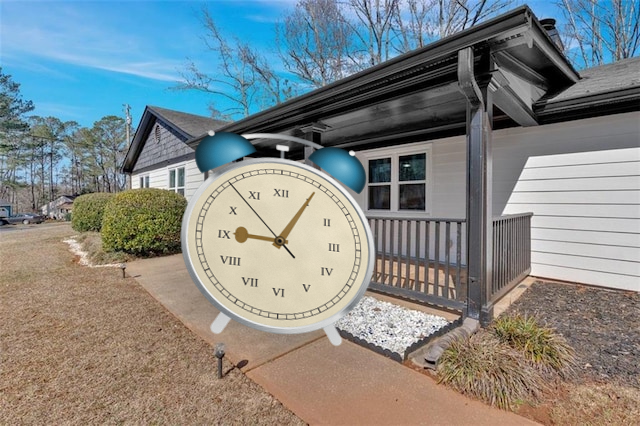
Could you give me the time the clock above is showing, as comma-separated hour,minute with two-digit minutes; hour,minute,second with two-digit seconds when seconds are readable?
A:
9,04,53
